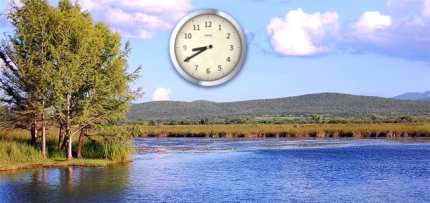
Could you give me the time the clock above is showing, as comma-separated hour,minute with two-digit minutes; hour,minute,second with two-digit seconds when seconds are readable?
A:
8,40
